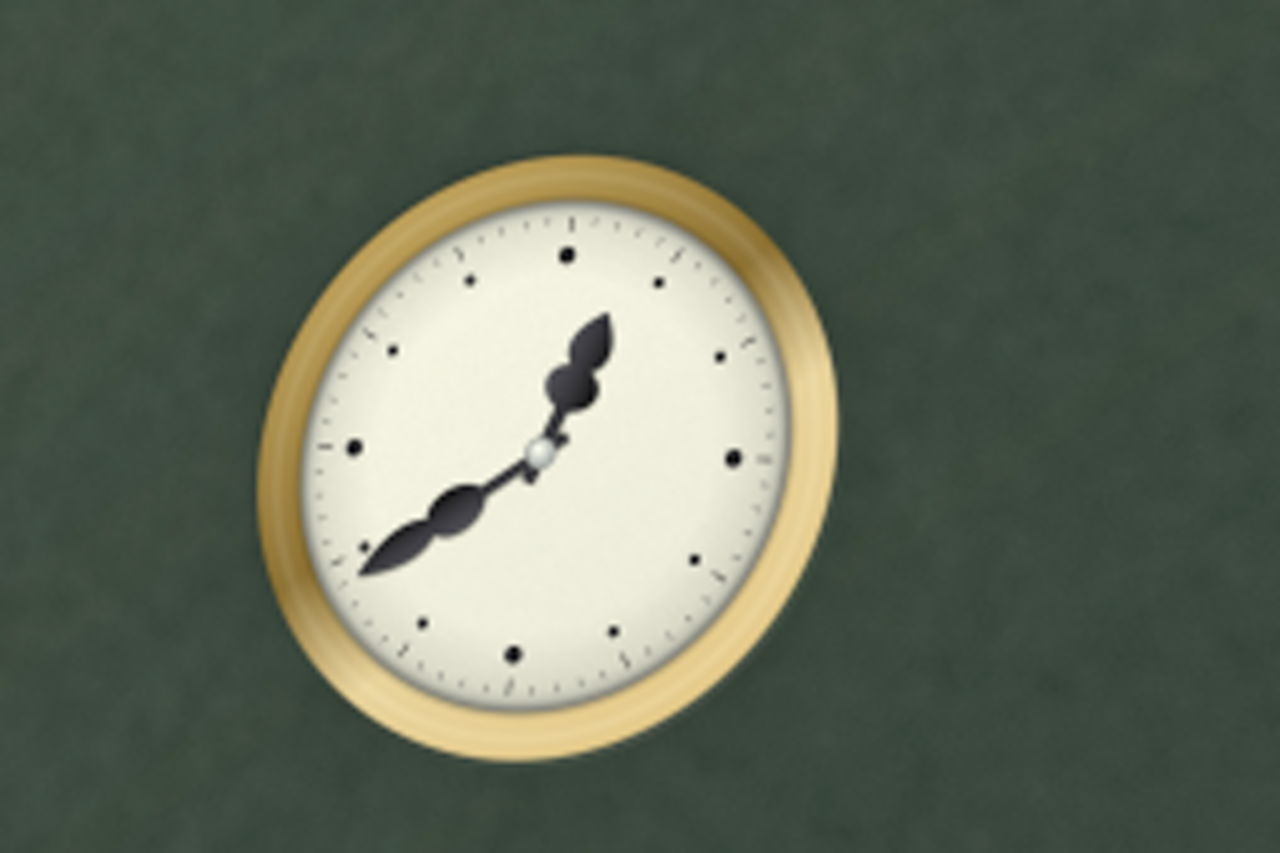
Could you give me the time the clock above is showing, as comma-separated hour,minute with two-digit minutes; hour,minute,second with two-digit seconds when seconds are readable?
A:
12,39
